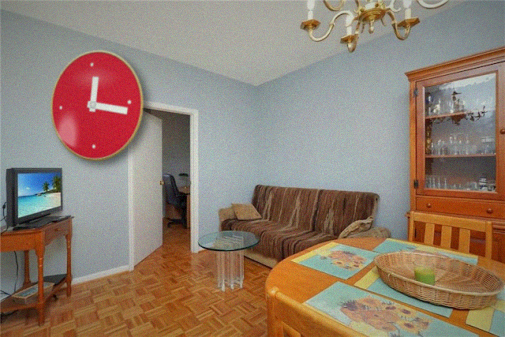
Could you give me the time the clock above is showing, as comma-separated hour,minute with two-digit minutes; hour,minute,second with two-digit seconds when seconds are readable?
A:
12,17
